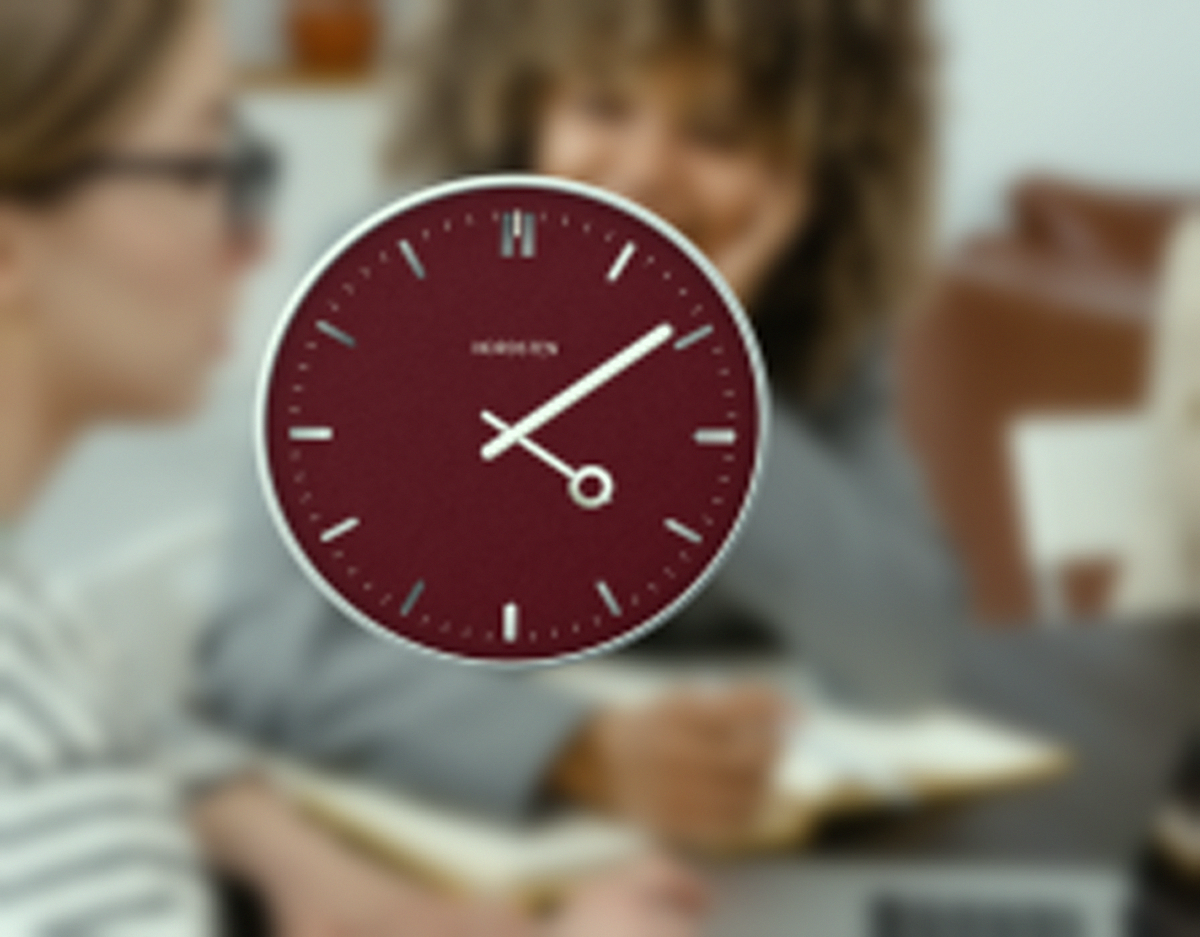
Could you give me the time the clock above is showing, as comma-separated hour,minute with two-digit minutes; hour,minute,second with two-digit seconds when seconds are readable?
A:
4,09
